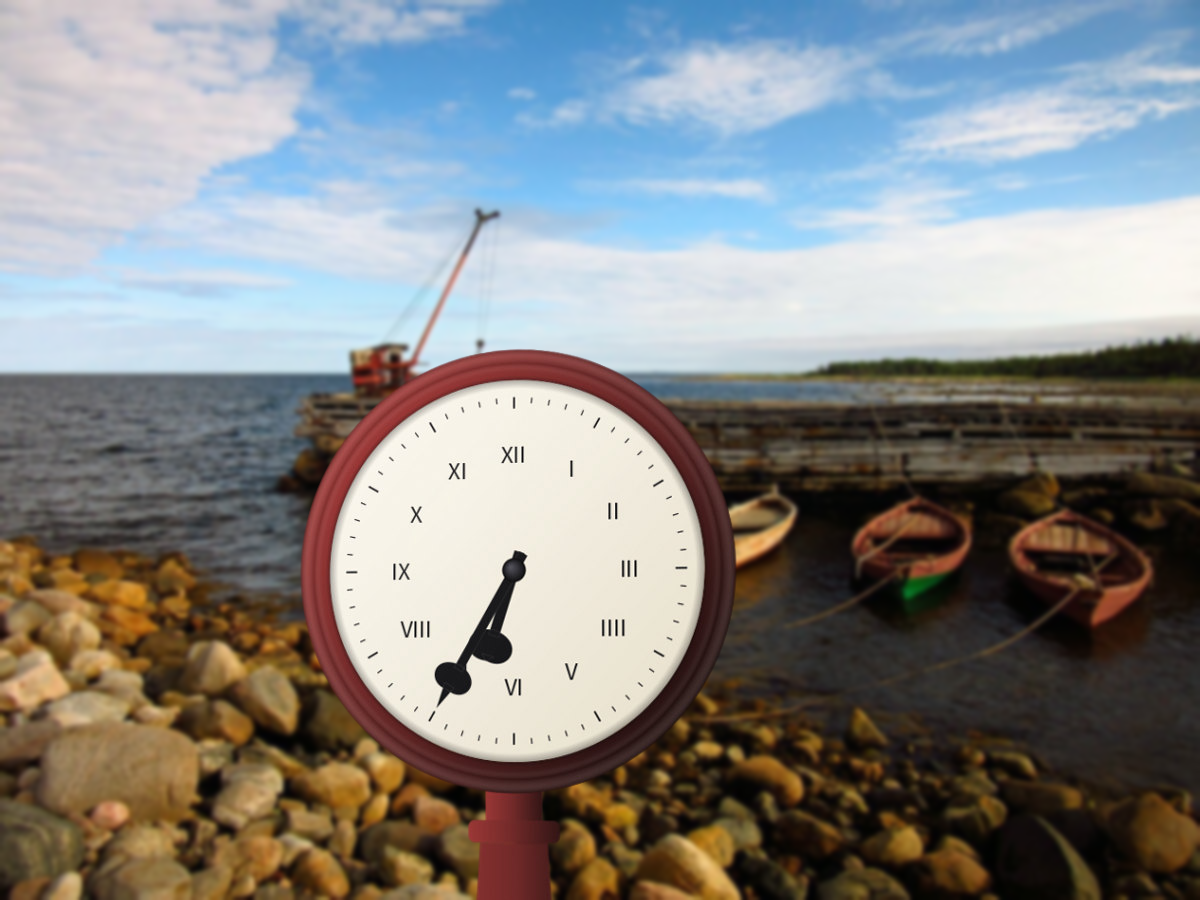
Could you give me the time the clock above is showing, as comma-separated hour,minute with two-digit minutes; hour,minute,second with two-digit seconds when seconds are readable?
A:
6,35
